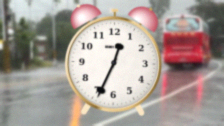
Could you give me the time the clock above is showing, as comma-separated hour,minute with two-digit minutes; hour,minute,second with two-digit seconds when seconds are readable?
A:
12,34
